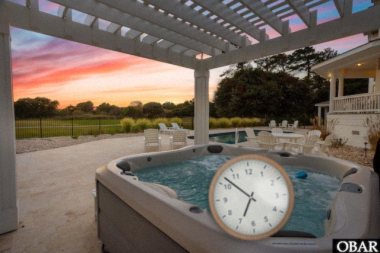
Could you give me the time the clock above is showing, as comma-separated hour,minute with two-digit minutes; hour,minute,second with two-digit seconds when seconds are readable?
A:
6,52
